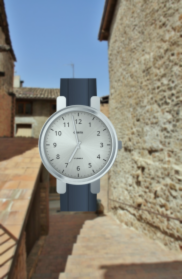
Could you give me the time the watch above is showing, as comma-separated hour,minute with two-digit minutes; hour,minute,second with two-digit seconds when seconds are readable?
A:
6,58
